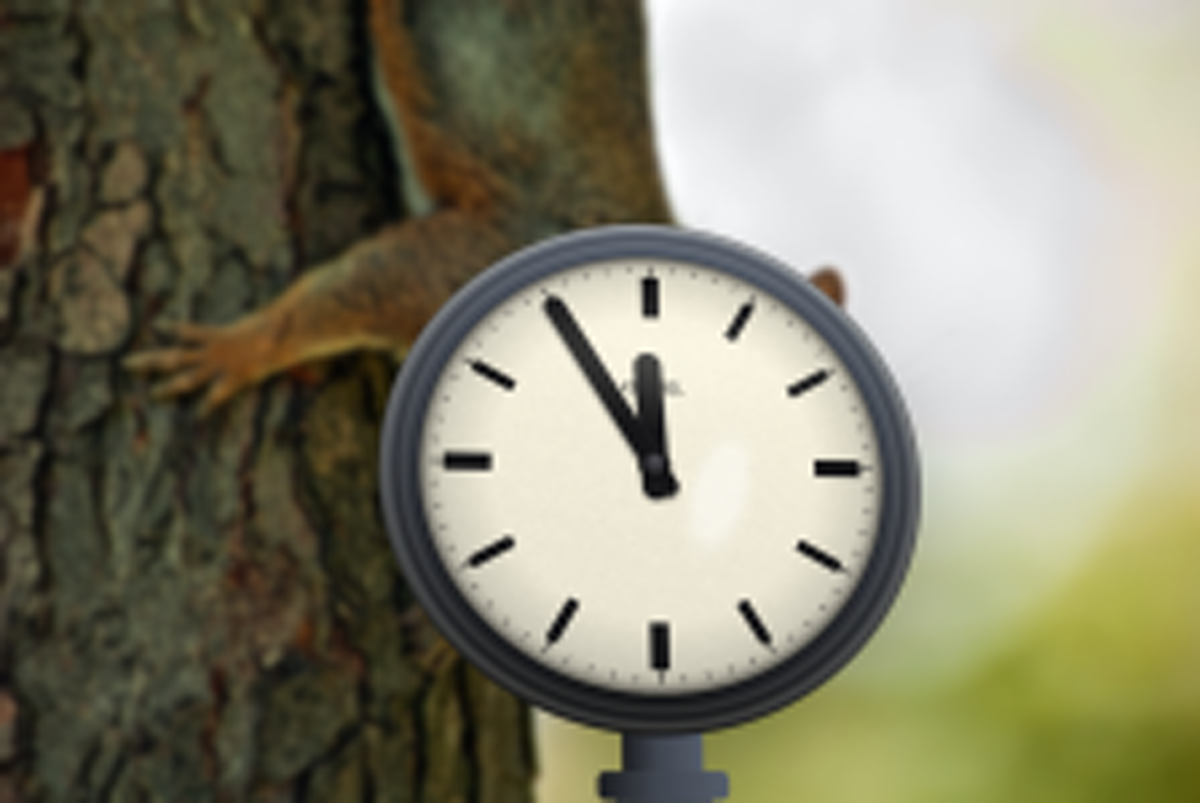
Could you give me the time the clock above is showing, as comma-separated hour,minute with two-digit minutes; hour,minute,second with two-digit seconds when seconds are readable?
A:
11,55
